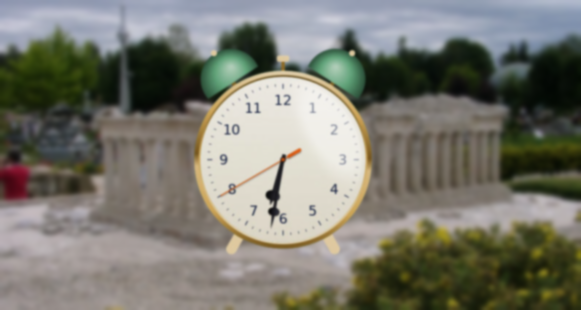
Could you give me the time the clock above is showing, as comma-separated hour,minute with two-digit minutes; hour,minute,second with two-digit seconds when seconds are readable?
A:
6,31,40
